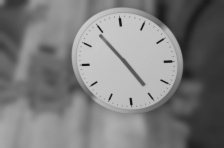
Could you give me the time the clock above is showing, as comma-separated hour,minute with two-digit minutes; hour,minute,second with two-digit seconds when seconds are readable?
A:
4,54
